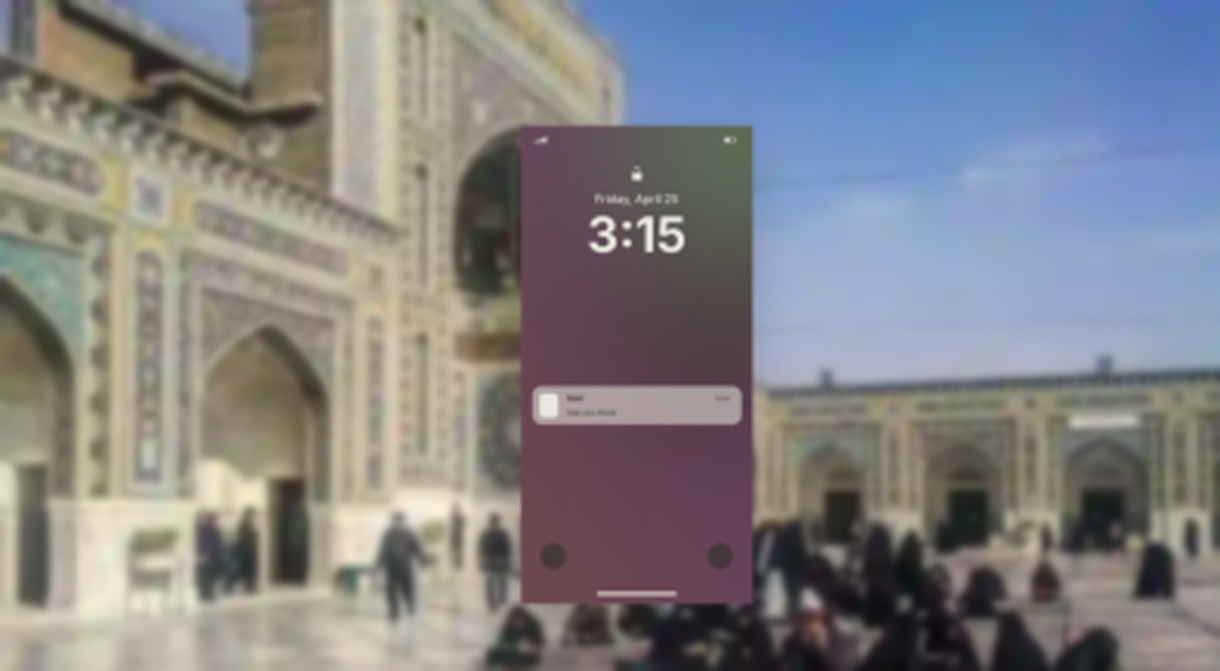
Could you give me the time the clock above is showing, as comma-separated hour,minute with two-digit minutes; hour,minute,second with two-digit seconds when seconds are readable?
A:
3,15
